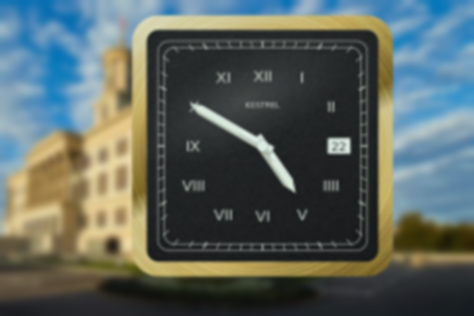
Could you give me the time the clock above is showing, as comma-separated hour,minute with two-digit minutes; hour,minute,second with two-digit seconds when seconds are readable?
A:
4,50
